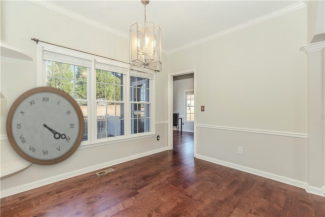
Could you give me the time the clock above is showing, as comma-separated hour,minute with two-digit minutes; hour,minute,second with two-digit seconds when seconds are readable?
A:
4,20
